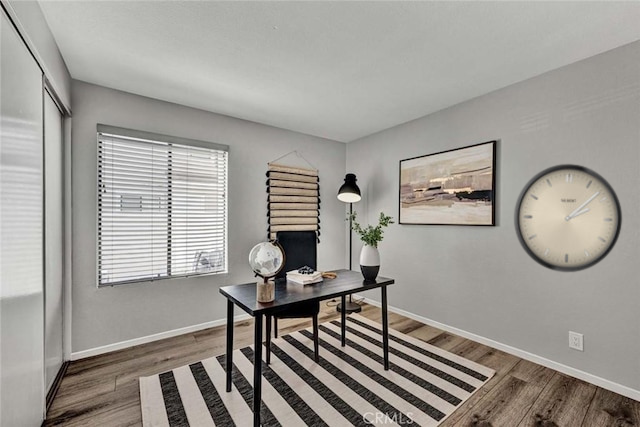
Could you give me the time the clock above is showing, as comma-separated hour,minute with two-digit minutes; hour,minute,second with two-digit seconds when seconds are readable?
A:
2,08
